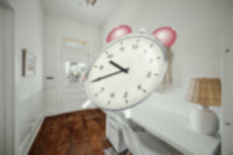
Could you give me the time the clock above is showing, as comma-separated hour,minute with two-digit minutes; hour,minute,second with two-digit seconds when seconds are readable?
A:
9,40
